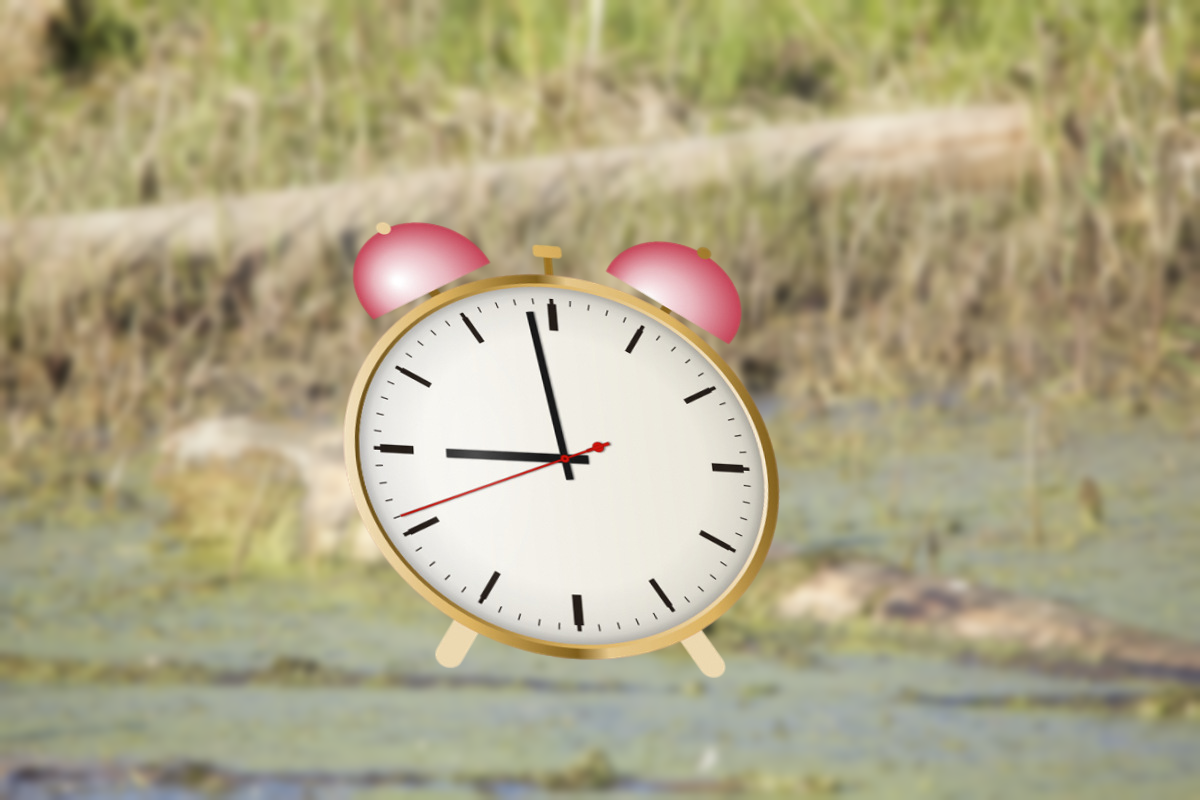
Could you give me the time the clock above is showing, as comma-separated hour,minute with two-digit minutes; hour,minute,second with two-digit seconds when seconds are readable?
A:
8,58,41
